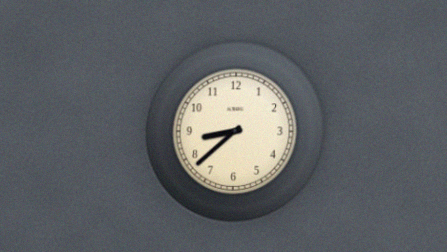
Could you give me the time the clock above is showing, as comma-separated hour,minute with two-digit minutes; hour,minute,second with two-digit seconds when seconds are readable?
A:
8,38
